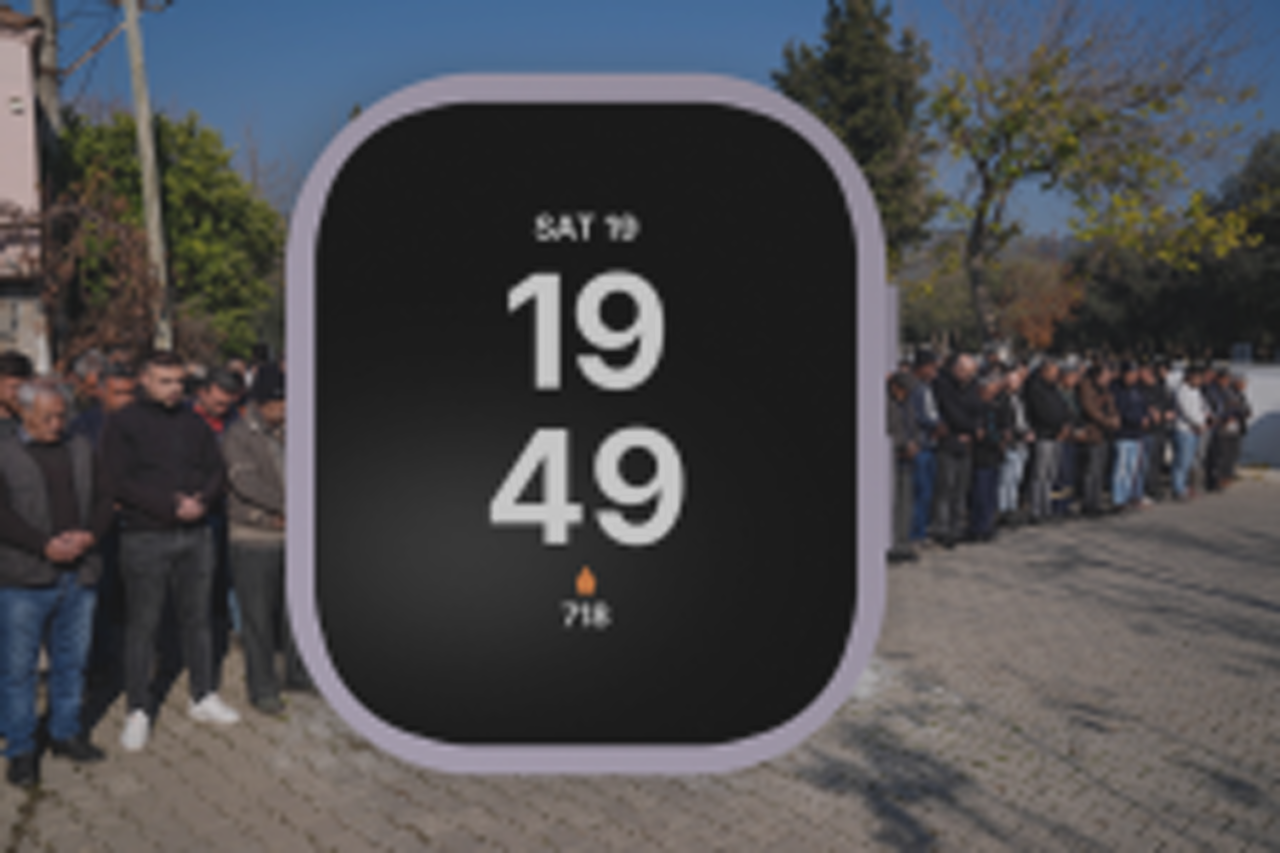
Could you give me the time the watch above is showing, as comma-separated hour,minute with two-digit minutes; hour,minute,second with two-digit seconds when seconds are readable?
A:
19,49
